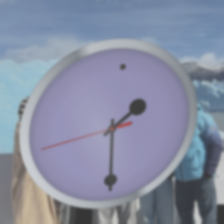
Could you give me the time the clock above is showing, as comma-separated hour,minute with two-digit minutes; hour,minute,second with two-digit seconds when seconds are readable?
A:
1,28,42
